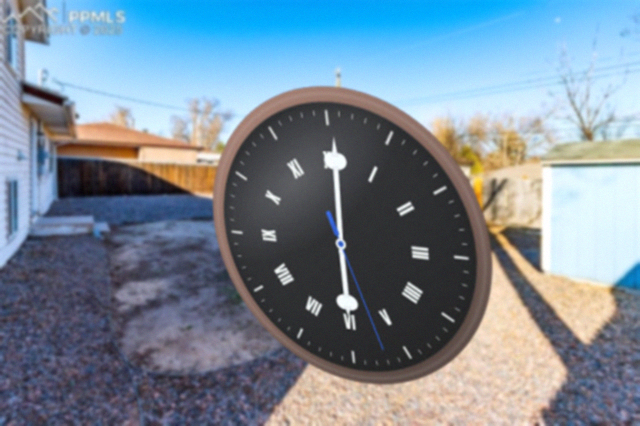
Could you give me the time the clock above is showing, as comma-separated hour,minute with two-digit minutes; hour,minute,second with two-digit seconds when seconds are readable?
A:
6,00,27
